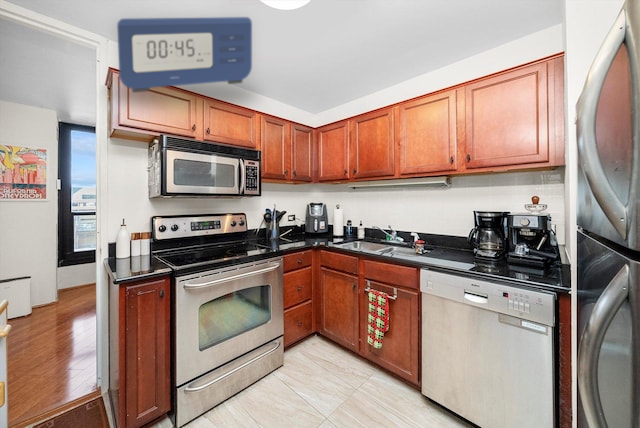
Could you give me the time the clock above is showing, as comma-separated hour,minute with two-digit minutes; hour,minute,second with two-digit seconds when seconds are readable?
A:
0,45
